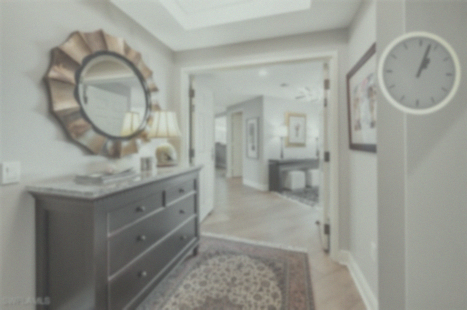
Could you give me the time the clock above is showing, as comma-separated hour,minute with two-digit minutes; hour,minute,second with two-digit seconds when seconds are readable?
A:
1,03
